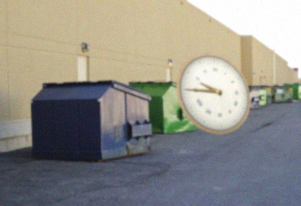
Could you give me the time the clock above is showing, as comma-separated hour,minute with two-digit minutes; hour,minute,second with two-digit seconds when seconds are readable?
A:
9,45
